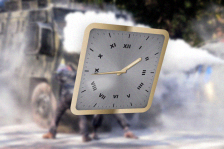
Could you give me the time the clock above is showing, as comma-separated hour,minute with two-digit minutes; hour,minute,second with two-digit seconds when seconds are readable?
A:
1,44
